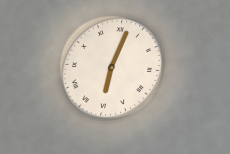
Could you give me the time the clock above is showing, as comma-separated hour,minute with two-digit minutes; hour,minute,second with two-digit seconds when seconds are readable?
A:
6,02
